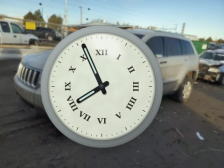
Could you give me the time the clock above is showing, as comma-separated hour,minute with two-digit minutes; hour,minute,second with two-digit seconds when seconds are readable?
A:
7,56
